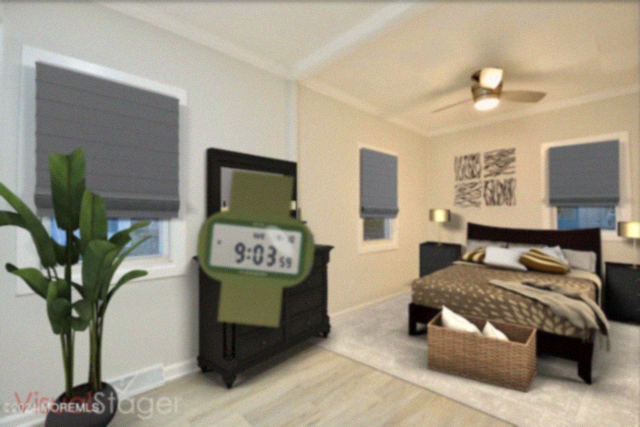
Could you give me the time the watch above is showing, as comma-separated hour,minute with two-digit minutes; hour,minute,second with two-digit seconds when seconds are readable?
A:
9,03
